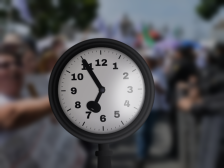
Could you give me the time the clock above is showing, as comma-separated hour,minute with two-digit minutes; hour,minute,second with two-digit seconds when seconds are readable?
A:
6,55
